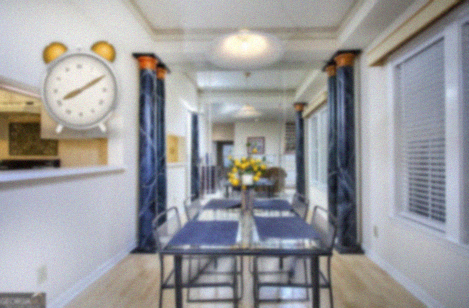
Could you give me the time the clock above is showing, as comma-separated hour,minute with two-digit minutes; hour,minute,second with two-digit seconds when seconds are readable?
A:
8,10
